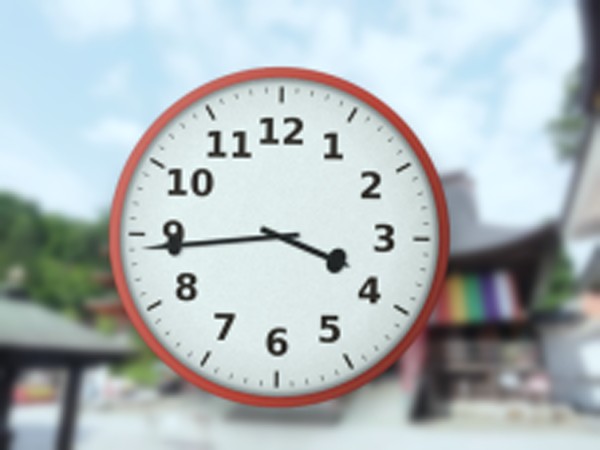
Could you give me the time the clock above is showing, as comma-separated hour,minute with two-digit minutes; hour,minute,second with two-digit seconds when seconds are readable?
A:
3,44
